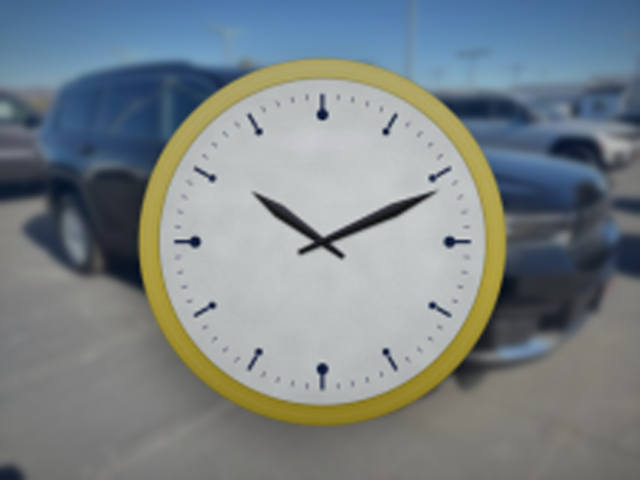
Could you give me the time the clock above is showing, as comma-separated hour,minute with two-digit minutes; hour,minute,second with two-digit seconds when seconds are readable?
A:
10,11
